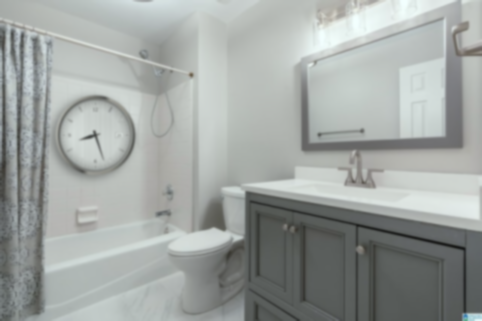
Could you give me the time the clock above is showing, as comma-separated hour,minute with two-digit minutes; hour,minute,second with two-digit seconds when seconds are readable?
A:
8,27
